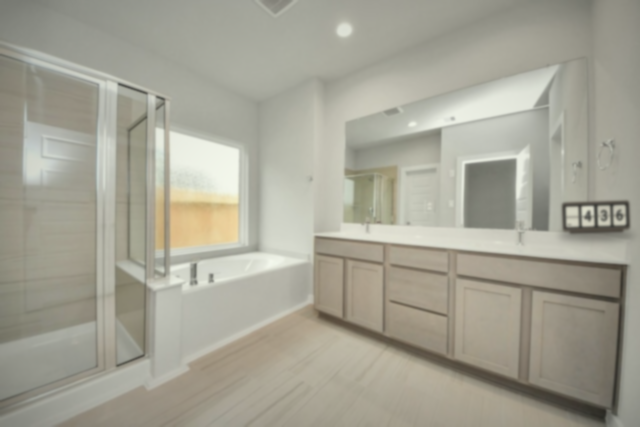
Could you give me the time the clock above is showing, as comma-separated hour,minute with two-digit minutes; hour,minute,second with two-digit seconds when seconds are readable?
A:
4,36
